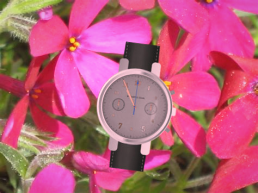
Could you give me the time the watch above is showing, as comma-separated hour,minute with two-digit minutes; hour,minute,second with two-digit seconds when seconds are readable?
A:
10,55
